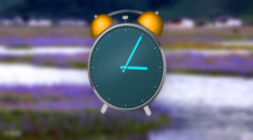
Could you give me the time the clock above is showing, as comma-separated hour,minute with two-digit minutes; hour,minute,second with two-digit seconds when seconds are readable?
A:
3,05
